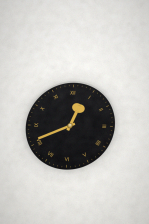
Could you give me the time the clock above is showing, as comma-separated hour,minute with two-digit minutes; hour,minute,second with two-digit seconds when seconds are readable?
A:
12,41
